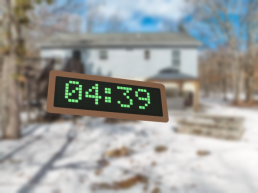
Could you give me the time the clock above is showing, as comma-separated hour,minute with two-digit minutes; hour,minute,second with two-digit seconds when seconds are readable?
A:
4,39
